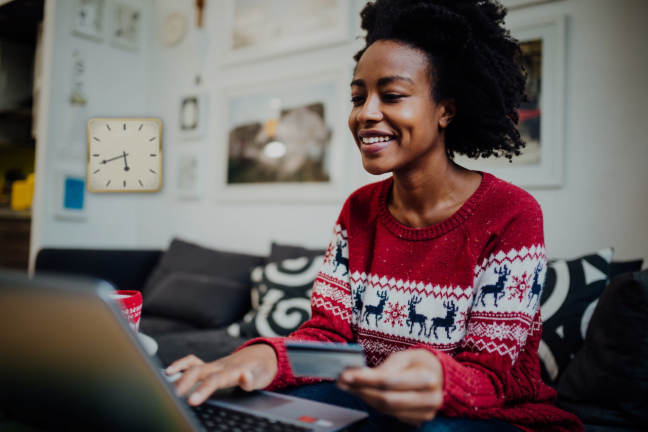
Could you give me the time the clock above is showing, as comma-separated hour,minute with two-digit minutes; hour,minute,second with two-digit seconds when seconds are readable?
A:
5,42
